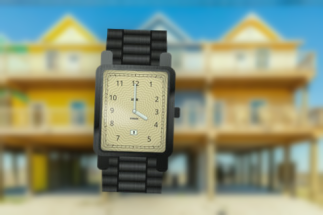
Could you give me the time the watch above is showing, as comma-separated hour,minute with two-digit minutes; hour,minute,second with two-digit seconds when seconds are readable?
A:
4,00
